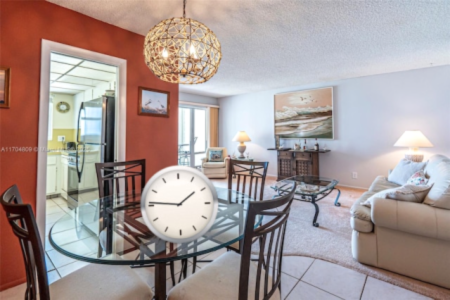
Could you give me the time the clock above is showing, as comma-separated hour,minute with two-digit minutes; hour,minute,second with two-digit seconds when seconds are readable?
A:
1,46
